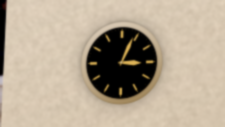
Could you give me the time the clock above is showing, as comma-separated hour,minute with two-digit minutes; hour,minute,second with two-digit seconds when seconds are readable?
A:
3,04
